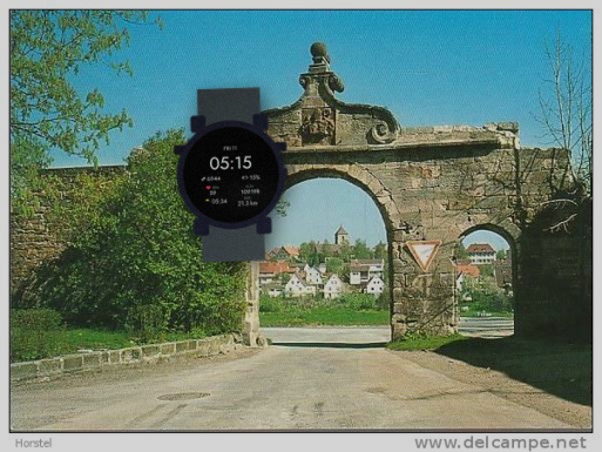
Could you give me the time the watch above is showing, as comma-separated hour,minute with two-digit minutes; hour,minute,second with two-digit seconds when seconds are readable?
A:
5,15
